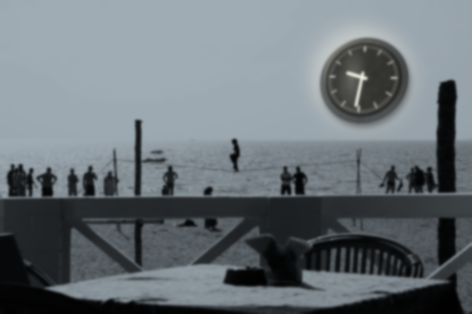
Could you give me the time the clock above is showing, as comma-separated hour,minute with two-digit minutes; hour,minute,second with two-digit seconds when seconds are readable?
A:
9,31
